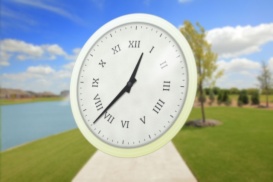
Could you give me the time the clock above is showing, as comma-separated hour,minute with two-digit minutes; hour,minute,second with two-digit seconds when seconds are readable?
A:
12,37
